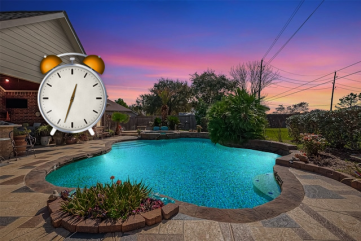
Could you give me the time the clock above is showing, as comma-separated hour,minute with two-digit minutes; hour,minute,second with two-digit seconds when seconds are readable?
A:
12,33
